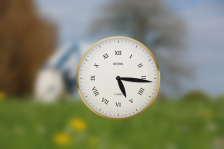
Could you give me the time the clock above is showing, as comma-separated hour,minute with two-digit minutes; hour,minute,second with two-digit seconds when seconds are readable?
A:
5,16
